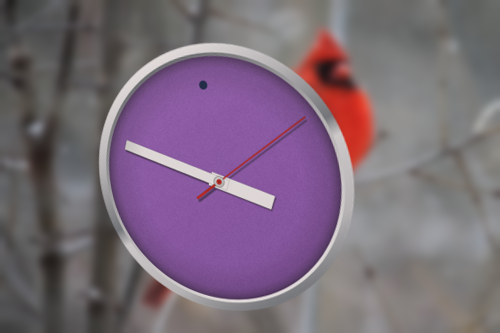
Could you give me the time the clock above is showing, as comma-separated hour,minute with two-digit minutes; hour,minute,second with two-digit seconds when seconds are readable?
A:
3,49,10
